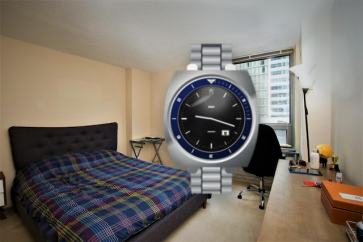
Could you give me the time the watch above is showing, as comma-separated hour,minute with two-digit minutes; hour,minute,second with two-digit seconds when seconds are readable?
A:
9,18
